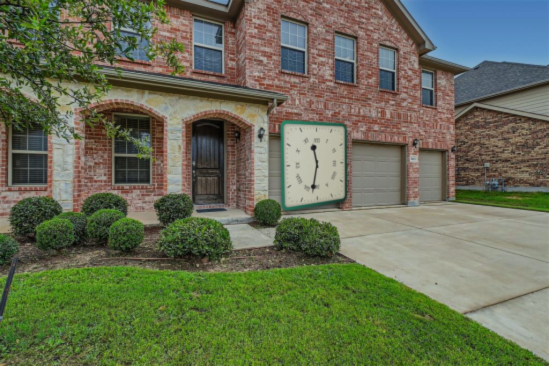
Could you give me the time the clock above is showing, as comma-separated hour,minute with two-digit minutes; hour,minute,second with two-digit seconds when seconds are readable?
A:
11,32
